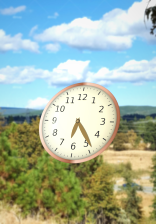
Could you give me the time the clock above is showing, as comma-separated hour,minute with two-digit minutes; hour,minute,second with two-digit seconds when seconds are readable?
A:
6,24
